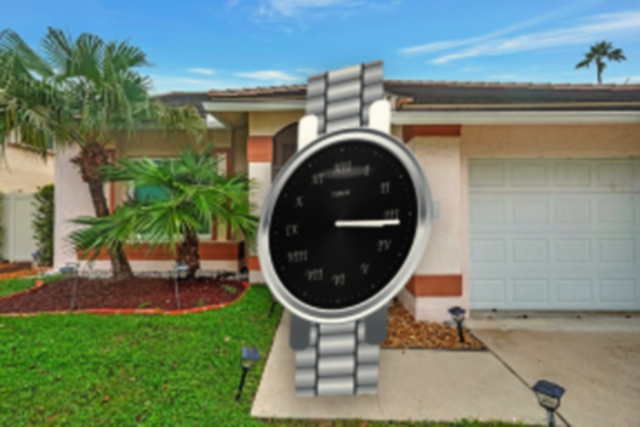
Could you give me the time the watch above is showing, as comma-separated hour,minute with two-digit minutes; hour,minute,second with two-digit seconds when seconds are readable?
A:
3,16
